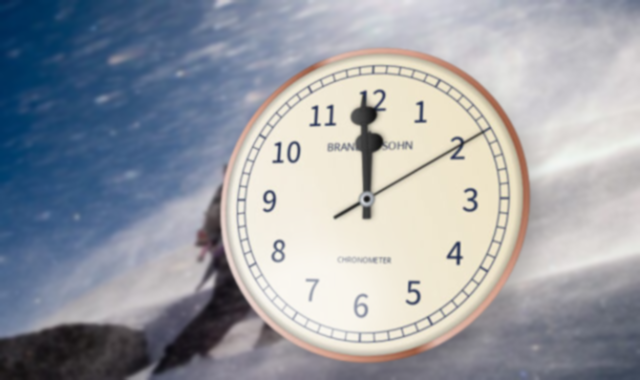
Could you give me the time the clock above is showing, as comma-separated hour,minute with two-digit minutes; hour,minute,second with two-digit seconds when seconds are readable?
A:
11,59,10
